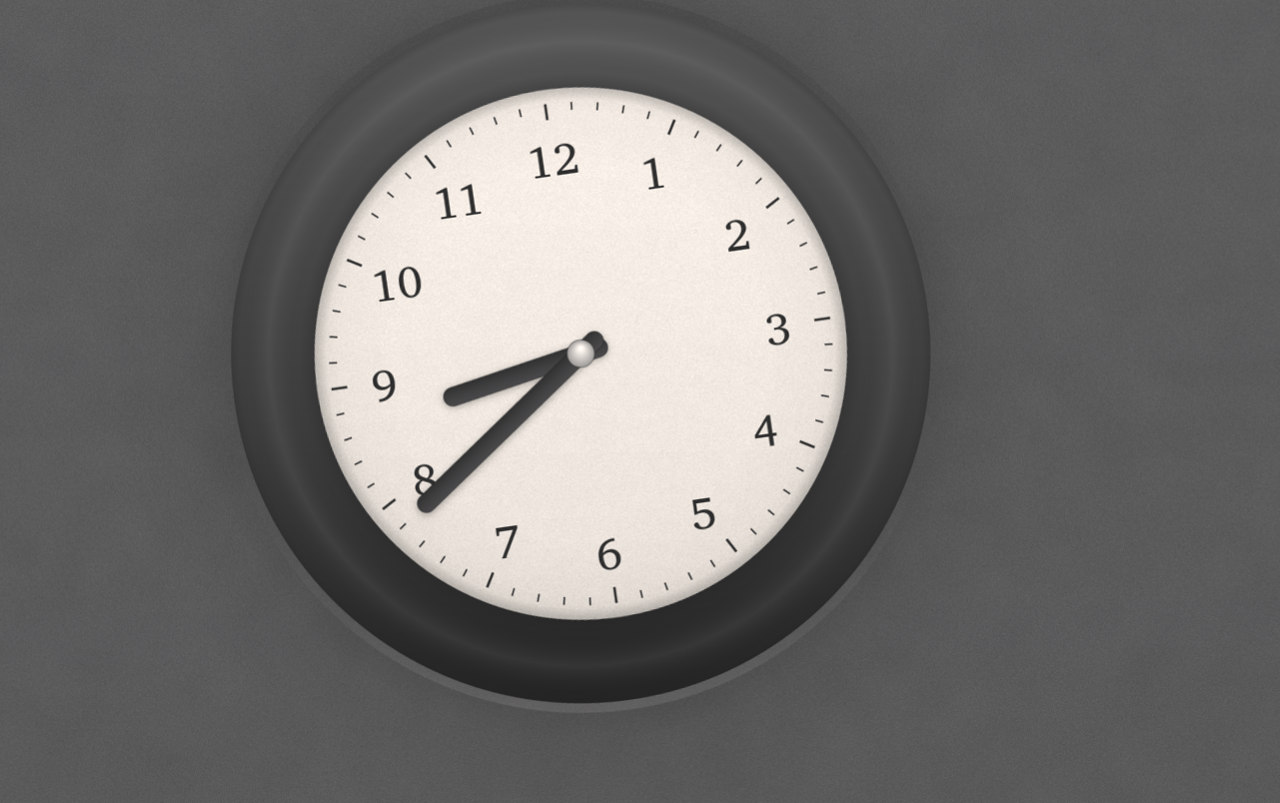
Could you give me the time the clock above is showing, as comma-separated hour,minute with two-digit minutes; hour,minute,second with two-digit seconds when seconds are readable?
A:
8,39
